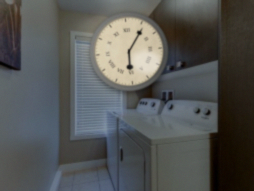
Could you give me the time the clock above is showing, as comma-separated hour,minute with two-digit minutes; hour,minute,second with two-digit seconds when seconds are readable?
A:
6,06
